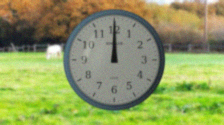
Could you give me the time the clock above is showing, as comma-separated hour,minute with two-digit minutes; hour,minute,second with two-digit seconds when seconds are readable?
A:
12,00
